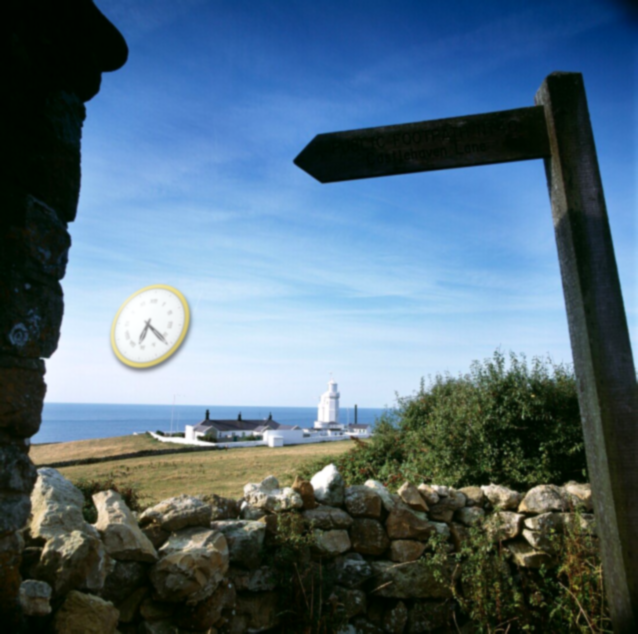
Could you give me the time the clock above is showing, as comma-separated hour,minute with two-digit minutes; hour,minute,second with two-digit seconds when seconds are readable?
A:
6,21
